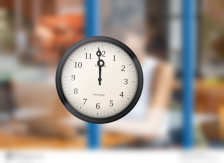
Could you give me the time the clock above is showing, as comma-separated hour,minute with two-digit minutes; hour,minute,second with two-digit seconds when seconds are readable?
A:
11,59
